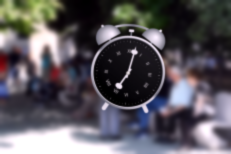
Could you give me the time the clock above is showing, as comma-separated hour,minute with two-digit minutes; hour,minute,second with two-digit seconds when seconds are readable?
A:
7,02
